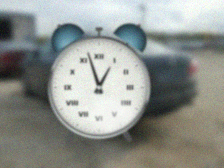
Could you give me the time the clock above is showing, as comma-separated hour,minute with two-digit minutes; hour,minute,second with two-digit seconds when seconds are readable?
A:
12,57
